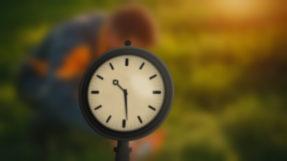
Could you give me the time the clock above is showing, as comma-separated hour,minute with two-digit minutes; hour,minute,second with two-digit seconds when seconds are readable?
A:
10,29
